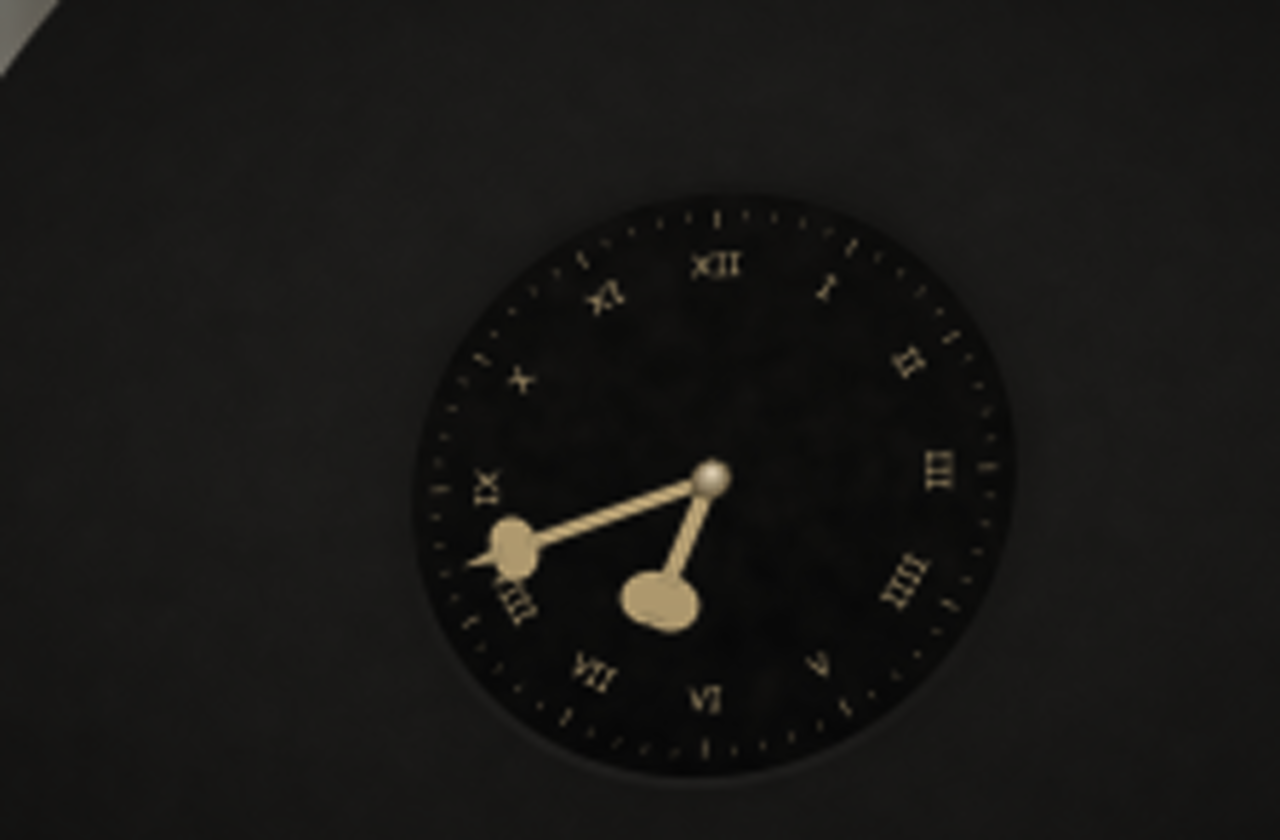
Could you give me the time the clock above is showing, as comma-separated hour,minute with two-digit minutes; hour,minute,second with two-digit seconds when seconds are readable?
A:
6,42
